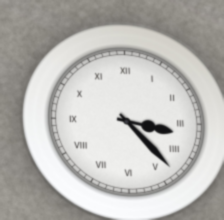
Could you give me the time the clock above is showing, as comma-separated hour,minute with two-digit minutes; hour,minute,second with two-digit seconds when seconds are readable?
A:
3,23
